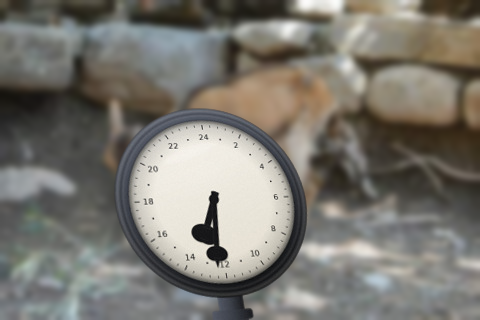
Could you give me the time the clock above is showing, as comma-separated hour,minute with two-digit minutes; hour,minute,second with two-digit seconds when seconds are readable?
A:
13,31
